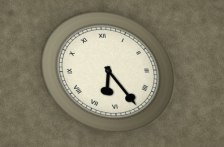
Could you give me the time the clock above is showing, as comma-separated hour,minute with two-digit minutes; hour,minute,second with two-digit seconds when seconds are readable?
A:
6,25
